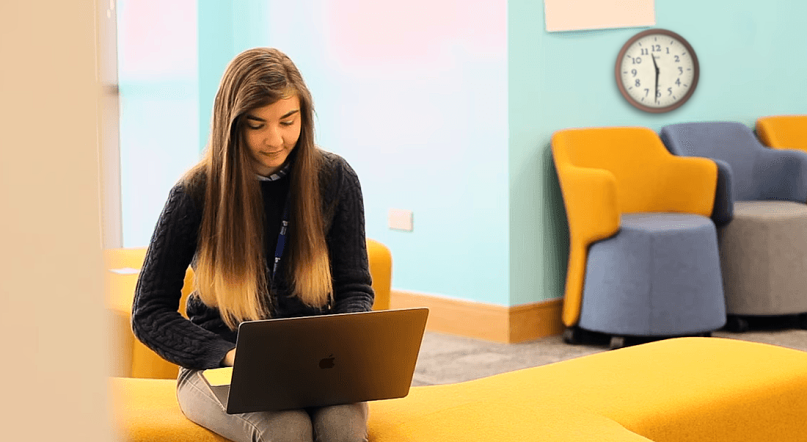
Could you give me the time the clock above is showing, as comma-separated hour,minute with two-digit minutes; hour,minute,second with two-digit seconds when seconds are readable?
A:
11,31
